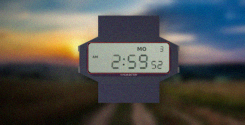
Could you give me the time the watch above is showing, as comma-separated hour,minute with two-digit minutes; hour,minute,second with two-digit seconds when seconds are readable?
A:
2,59,52
